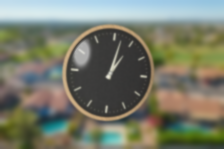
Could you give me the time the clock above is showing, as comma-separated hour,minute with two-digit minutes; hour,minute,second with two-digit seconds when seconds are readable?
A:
1,02
